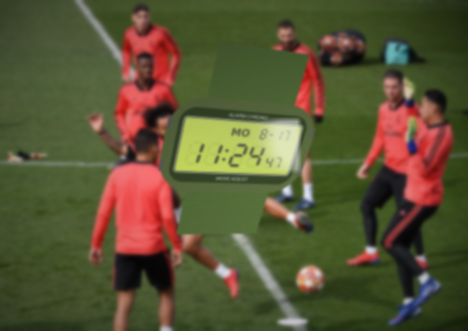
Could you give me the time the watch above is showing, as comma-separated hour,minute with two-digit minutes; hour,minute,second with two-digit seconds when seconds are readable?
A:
11,24,47
